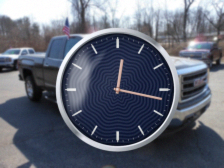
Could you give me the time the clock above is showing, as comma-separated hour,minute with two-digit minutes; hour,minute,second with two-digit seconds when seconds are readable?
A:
12,17
